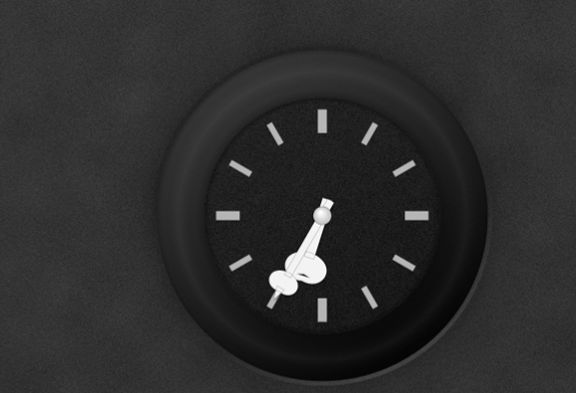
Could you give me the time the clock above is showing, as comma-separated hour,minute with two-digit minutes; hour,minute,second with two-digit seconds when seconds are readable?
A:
6,35
